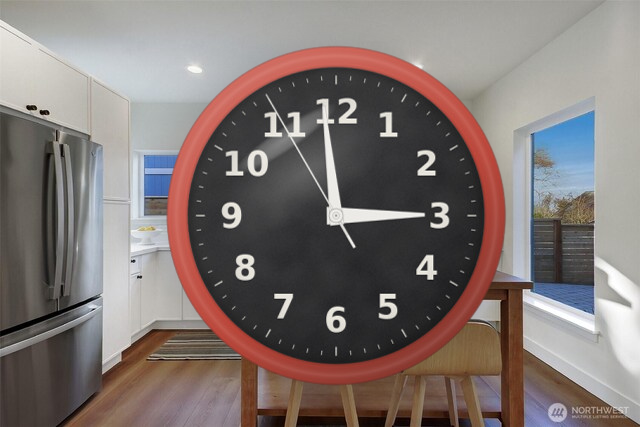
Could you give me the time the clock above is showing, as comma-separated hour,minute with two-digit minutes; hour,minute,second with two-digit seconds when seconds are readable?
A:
2,58,55
